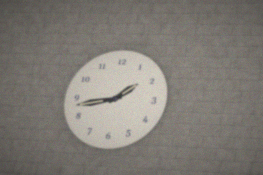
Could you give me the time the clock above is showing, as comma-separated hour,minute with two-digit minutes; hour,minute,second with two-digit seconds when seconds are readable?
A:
1,43
